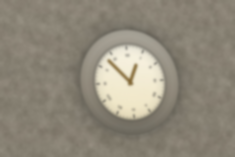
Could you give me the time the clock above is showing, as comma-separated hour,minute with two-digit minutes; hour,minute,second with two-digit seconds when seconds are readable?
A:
12,53
